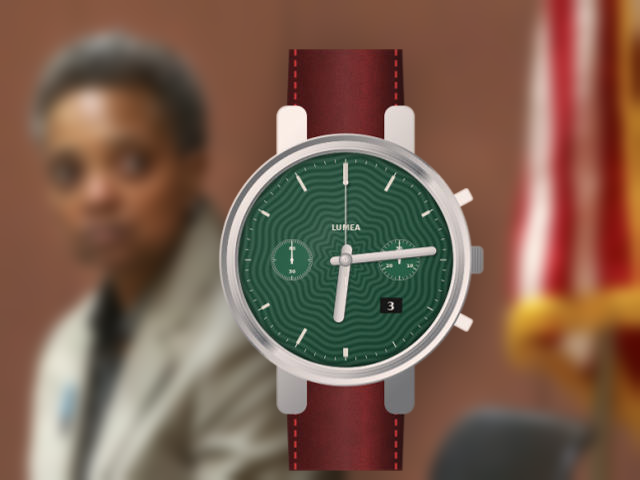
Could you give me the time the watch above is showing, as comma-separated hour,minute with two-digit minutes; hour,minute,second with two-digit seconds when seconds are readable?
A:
6,14
